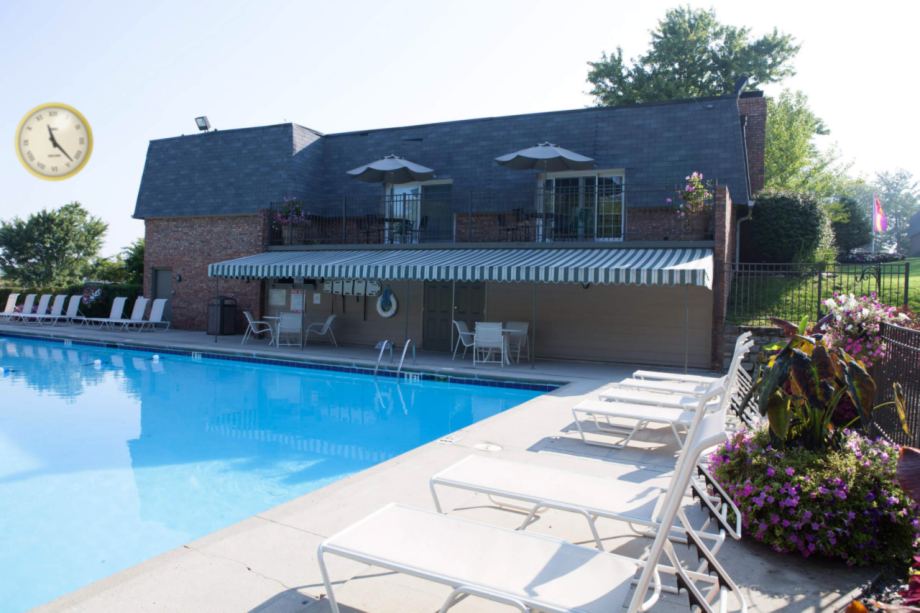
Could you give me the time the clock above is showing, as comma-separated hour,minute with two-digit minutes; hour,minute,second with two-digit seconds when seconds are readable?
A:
11,23
